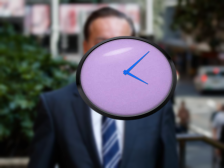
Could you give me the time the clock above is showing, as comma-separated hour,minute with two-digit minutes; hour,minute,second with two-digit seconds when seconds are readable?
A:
4,07
